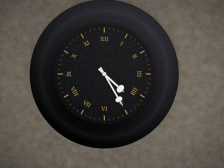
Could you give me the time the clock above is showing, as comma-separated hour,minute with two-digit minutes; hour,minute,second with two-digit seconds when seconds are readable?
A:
4,25
